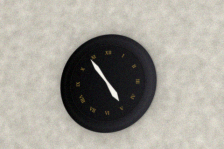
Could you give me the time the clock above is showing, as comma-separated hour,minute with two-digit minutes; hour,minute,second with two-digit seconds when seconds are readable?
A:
4,54
